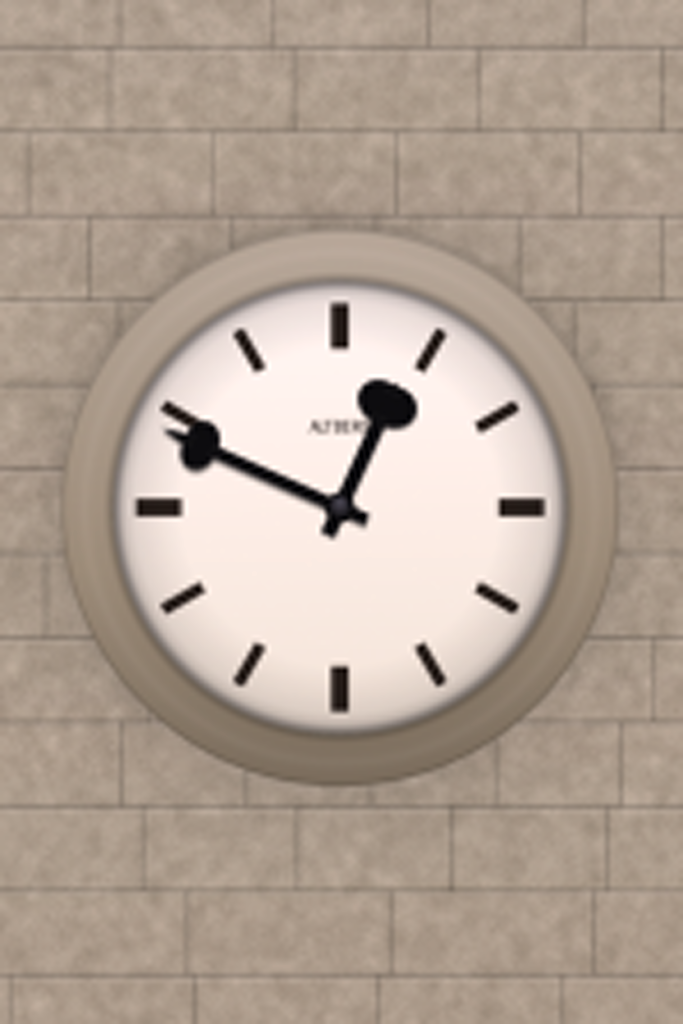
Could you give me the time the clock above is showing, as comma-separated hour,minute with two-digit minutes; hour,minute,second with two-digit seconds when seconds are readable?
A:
12,49
